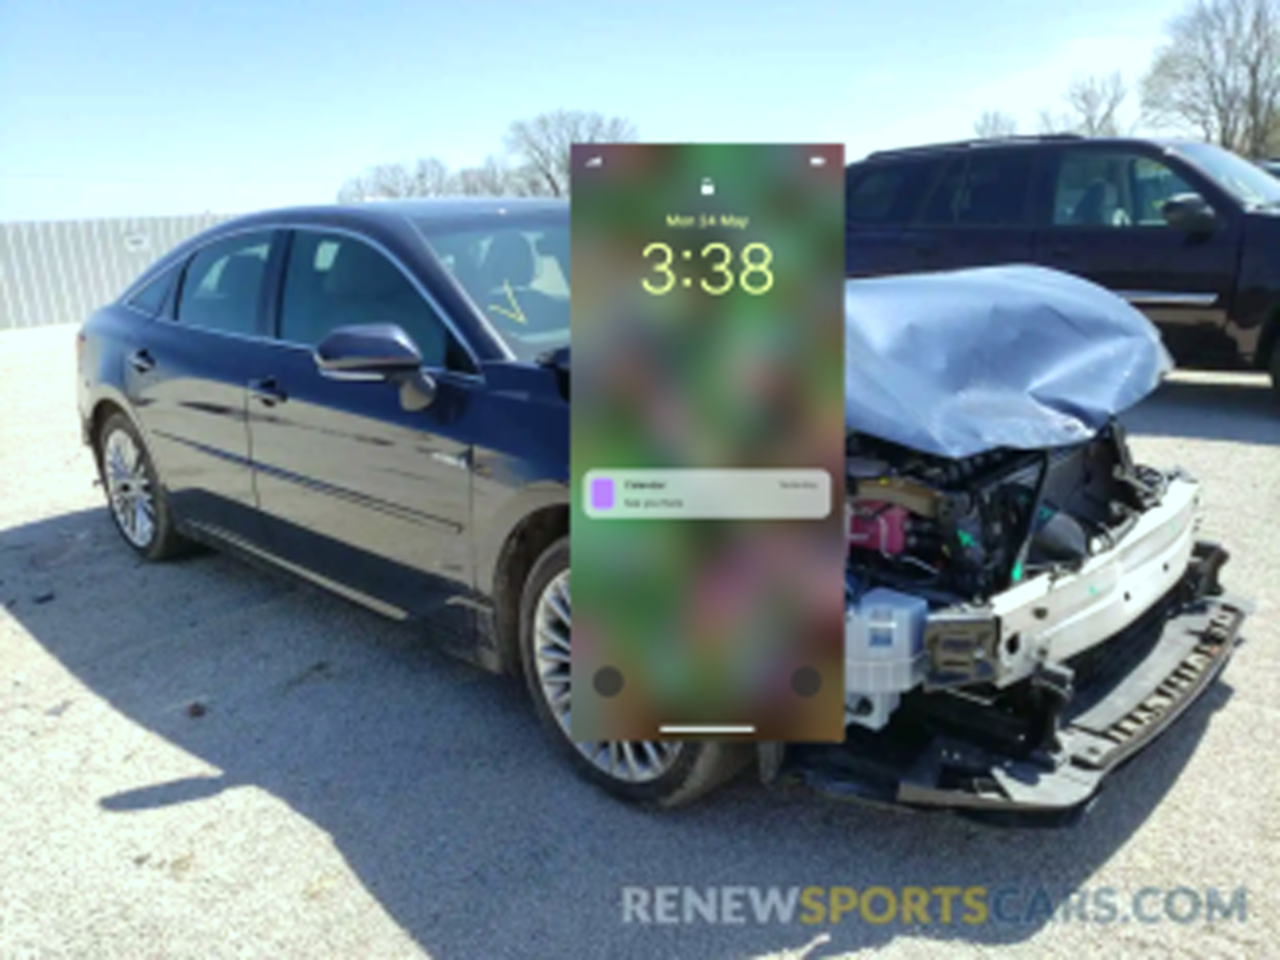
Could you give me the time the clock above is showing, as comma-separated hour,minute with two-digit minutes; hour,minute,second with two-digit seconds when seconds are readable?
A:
3,38
